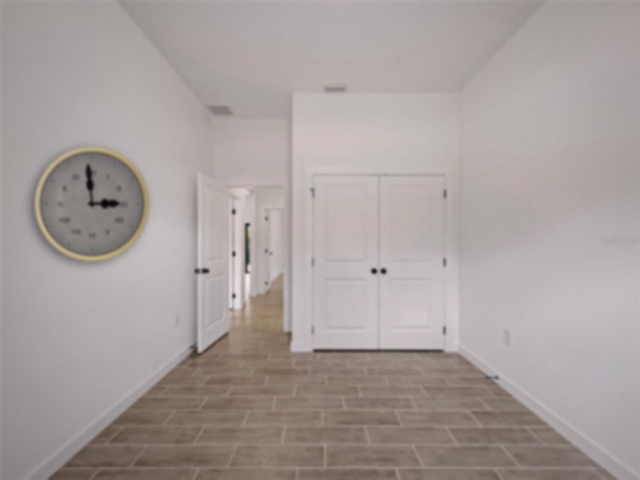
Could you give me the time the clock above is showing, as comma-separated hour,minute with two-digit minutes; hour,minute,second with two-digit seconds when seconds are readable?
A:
2,59
